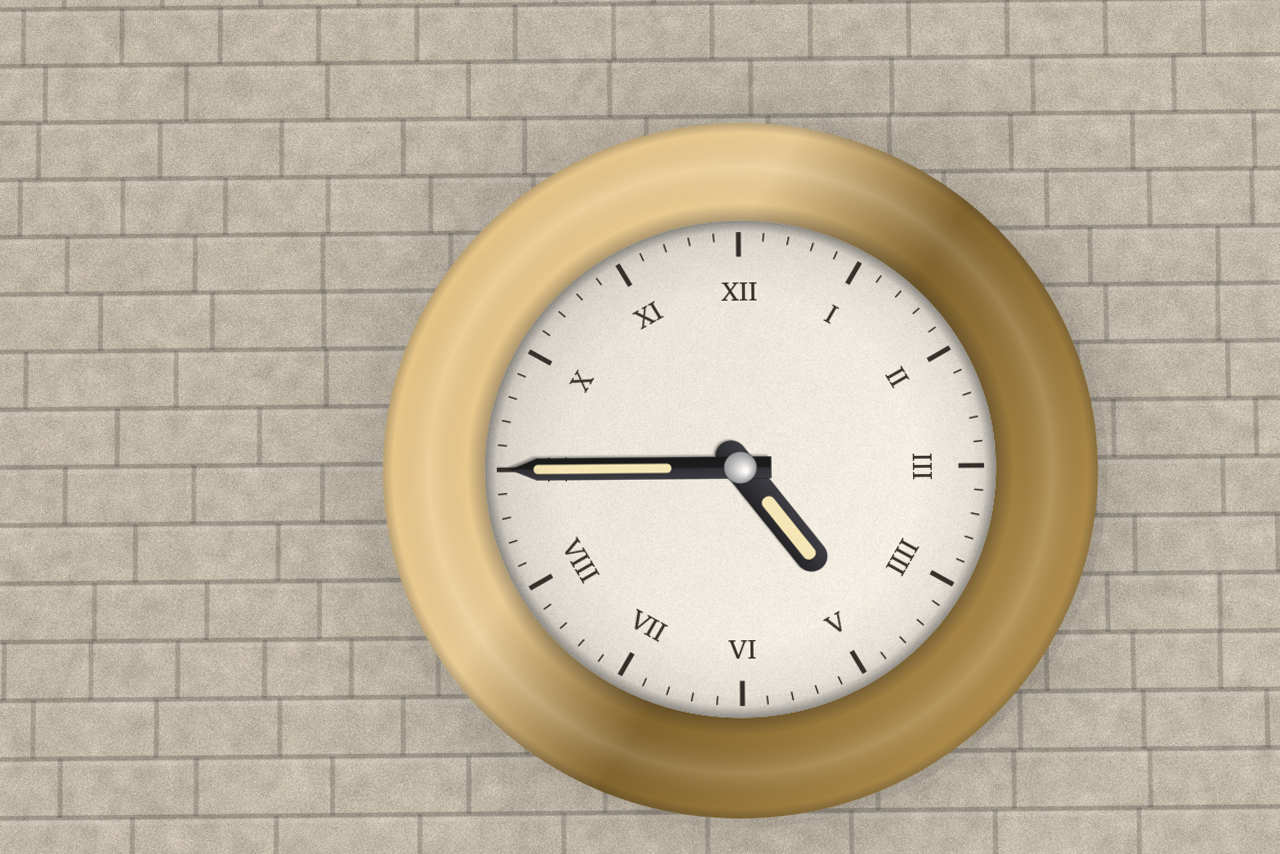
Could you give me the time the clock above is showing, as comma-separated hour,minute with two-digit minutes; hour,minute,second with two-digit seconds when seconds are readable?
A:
4,45
